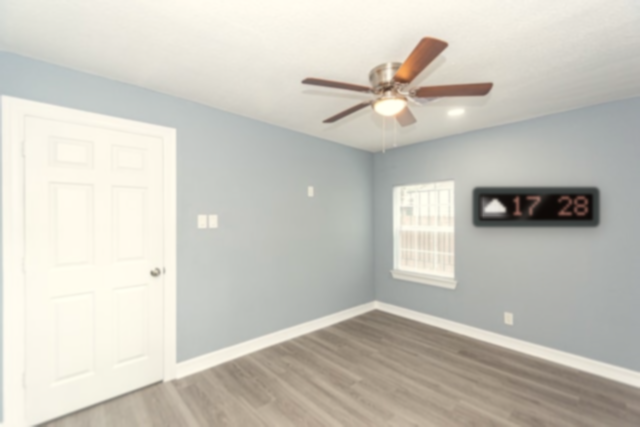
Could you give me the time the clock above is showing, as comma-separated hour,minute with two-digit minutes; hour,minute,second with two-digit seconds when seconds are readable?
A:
17,28
